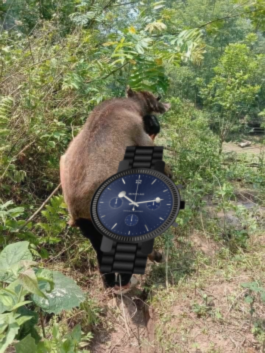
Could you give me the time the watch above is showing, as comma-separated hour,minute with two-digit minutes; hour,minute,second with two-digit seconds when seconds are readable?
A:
10,13
